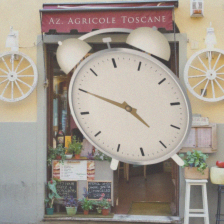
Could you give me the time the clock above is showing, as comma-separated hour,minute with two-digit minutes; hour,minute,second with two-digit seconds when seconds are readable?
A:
4,50
